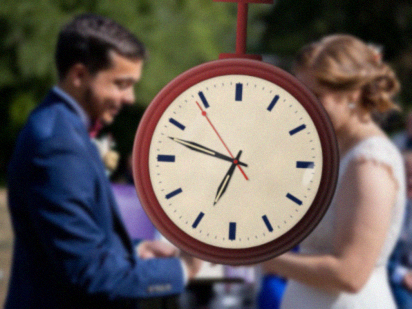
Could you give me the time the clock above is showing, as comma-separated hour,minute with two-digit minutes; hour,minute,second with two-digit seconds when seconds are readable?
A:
6,47,54
